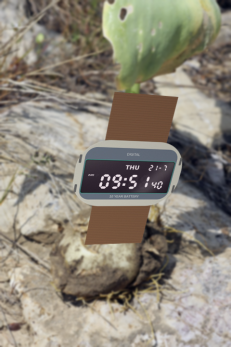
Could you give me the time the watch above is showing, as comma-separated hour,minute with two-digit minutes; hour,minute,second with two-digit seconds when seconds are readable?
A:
9,51,40
